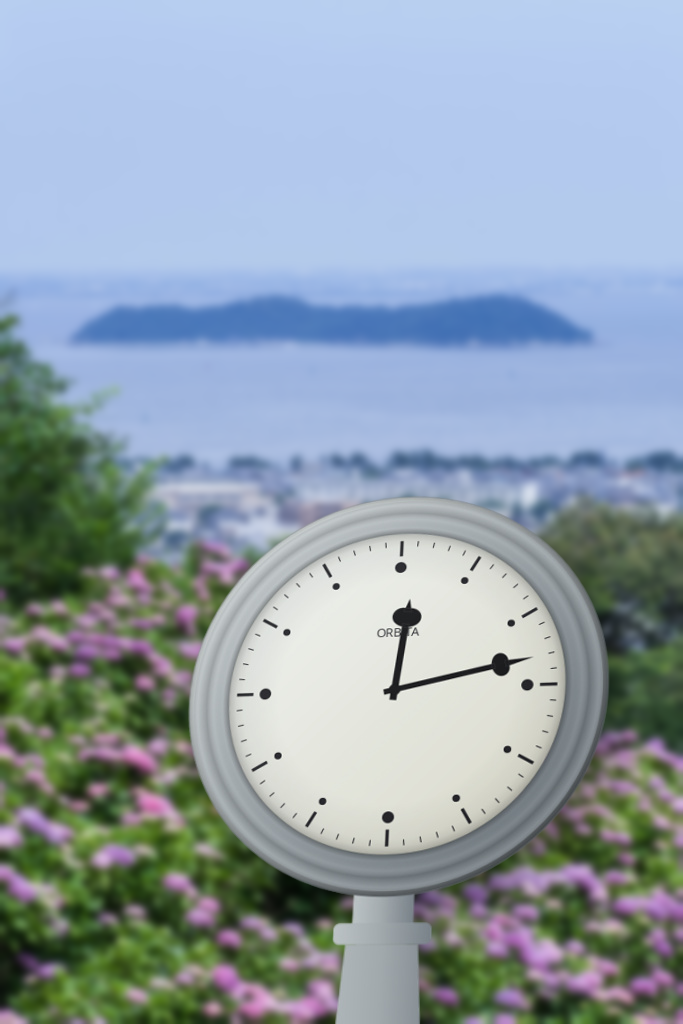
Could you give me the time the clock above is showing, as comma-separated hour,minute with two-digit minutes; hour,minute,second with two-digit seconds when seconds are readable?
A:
12,13
